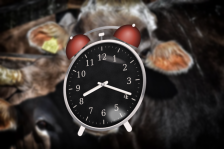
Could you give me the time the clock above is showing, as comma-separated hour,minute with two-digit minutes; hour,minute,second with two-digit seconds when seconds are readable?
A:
8,19
